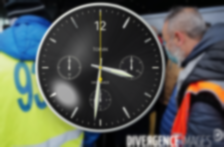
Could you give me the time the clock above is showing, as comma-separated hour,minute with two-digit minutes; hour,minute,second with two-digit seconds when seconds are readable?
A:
3,31
